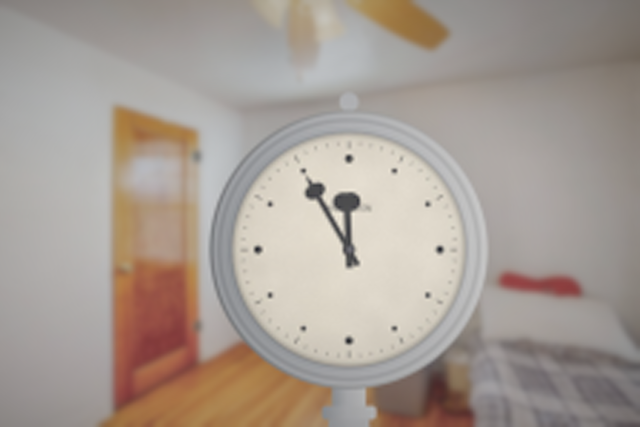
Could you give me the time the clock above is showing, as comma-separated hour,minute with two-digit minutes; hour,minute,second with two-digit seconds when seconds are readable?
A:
11,55
